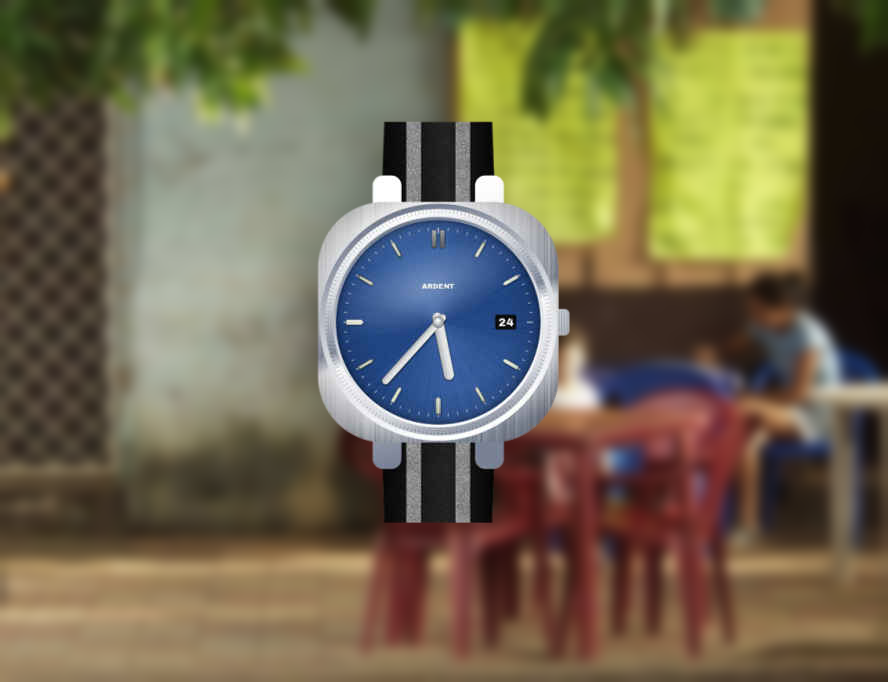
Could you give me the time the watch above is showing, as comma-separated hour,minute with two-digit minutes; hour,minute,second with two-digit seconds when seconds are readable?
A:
5,37
